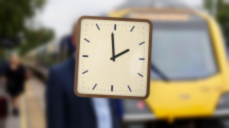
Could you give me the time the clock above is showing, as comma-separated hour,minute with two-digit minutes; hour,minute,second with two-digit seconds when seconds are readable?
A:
1,59
